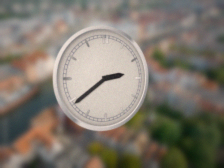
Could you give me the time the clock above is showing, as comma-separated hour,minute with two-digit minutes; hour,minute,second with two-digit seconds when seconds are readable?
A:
2,39
